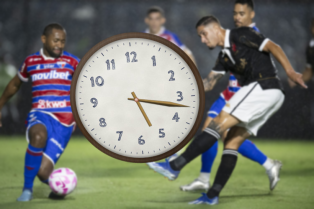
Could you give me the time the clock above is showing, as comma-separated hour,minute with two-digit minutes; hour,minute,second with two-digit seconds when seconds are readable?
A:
5,17
